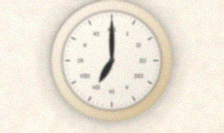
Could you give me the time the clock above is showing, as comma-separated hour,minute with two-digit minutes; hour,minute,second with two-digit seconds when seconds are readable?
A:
7,00
